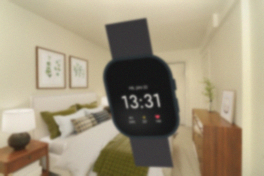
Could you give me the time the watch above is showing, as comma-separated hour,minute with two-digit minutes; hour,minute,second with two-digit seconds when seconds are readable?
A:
13,31
